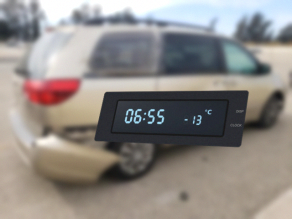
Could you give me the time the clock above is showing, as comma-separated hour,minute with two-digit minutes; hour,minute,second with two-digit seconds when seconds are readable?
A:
6,55
